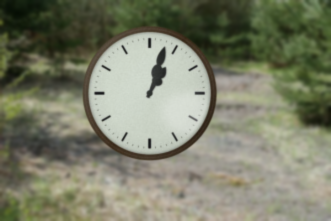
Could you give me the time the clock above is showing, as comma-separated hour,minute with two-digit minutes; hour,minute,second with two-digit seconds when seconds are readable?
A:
1,03
